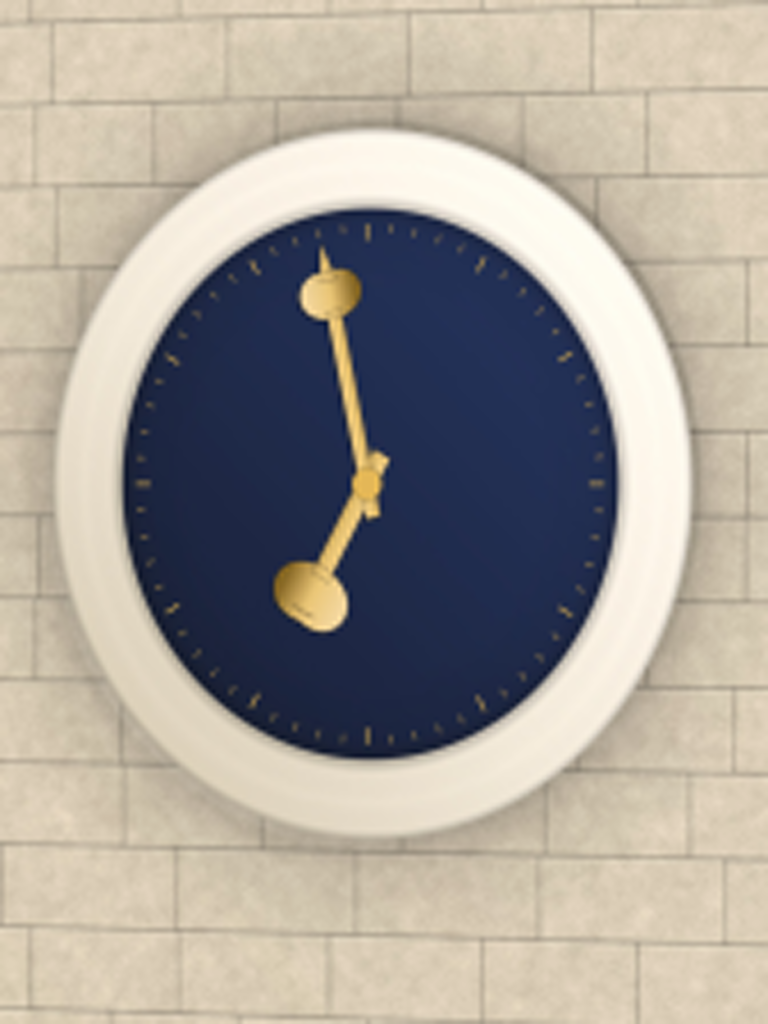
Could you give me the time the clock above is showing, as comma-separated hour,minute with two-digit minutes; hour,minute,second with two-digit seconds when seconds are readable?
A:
6,58
